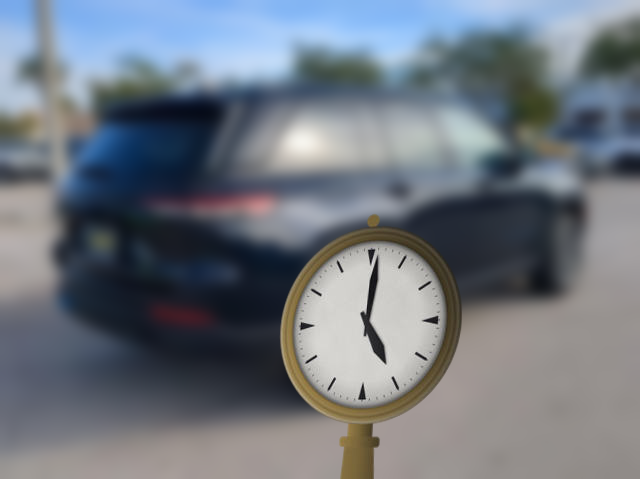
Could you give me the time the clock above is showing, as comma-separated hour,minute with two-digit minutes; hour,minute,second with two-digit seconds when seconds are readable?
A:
5,01
